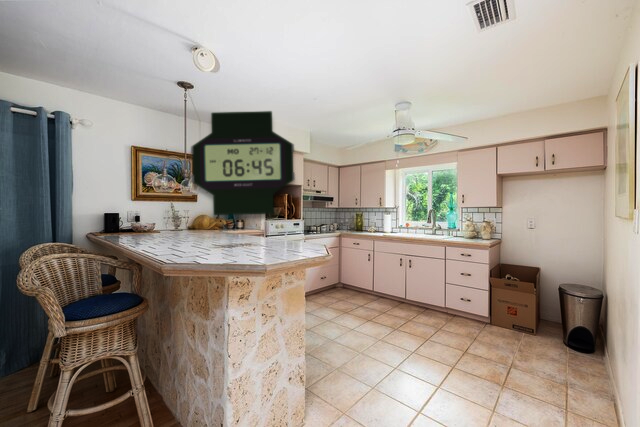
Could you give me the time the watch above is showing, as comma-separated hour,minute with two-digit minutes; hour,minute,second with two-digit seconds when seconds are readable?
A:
6,45
